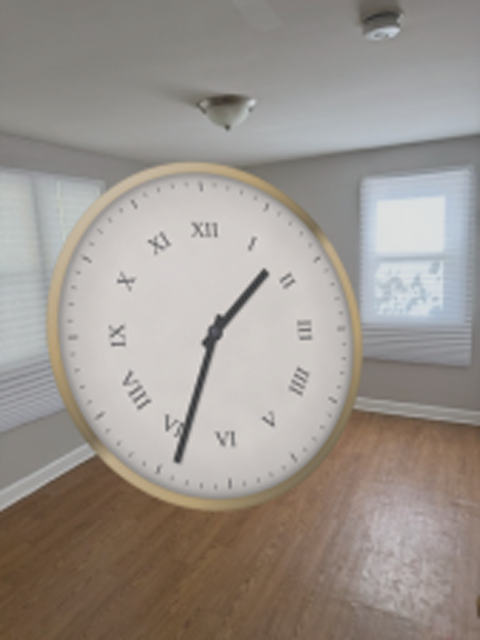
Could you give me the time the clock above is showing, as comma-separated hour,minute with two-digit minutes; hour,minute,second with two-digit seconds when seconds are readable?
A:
1,34
